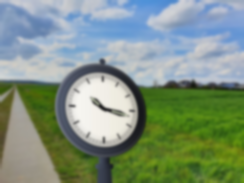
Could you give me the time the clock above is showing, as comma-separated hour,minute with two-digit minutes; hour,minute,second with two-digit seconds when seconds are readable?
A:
10,17
